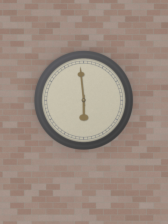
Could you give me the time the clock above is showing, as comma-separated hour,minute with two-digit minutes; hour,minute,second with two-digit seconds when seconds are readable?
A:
5,59
